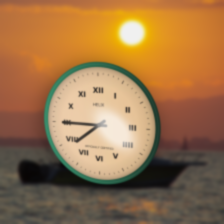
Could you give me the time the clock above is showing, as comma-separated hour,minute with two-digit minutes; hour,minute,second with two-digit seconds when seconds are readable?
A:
7,45
